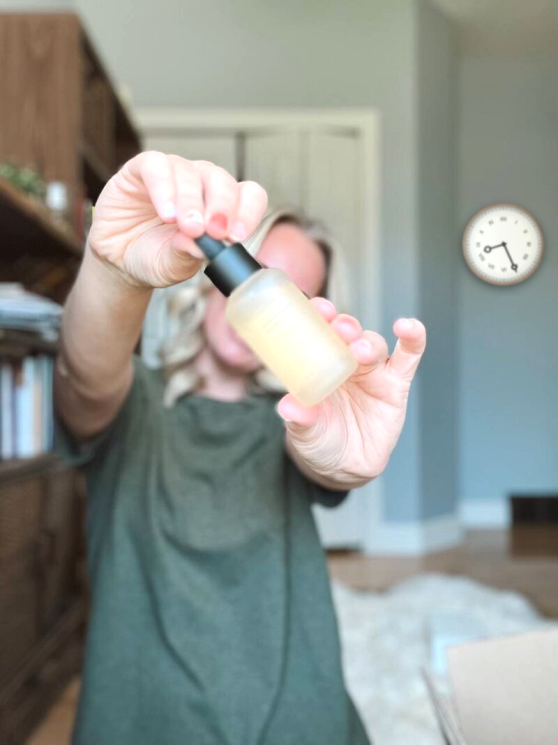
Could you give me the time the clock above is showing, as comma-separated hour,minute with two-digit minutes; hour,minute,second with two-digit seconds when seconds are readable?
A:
8,26
